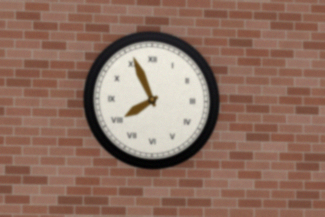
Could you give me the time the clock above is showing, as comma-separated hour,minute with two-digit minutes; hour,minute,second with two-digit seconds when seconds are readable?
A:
7,56
